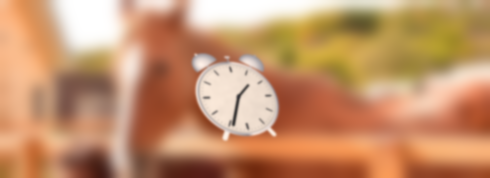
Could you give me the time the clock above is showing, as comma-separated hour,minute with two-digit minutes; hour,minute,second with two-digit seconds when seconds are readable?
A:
1,34
